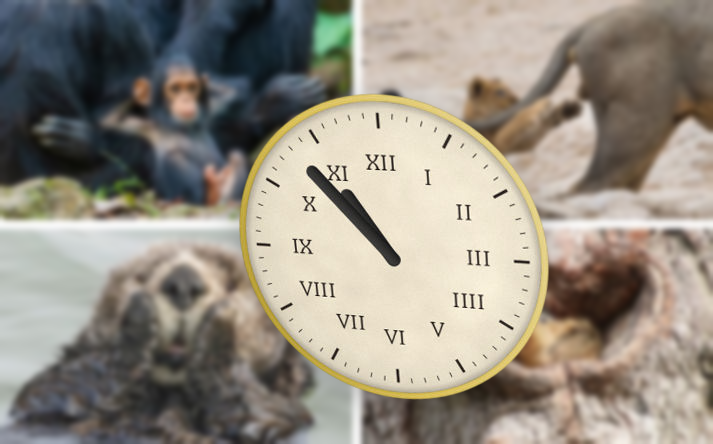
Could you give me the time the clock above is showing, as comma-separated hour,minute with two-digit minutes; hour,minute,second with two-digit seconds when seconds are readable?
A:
10,53
